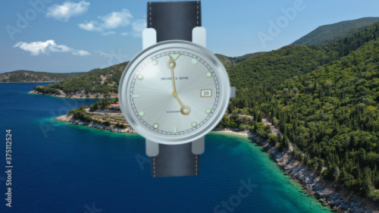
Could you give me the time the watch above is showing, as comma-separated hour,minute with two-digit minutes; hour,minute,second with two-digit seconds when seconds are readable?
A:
4,59
